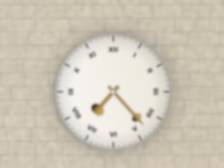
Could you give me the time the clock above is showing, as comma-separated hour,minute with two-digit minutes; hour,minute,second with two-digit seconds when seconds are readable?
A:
7,23
